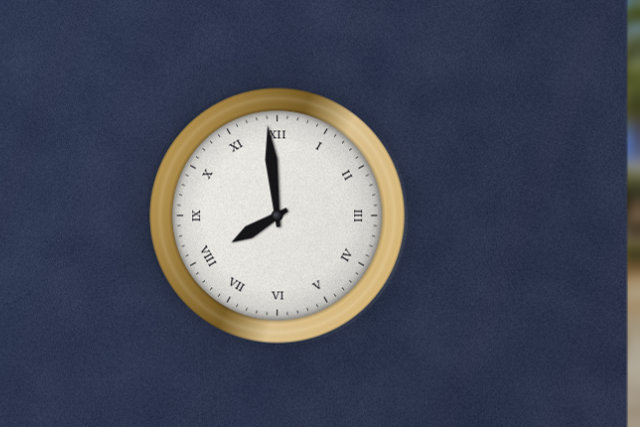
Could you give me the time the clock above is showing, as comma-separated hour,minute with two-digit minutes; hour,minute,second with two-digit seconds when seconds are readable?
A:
7,59
